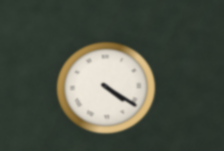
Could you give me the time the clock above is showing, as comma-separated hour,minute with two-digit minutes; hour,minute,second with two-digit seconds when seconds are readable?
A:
4,21
